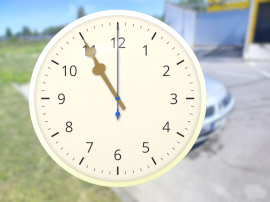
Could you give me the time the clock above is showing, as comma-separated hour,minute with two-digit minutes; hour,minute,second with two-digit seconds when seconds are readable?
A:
10,55,00
